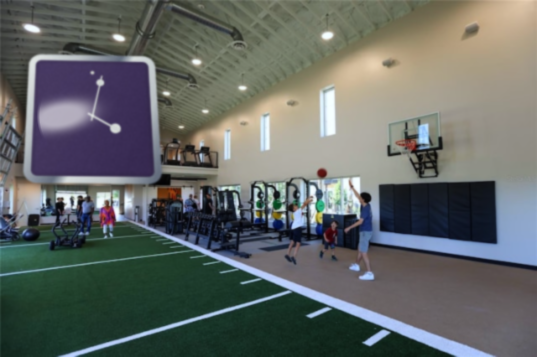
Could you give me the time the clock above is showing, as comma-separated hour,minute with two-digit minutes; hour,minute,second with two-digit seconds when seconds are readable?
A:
4,02
